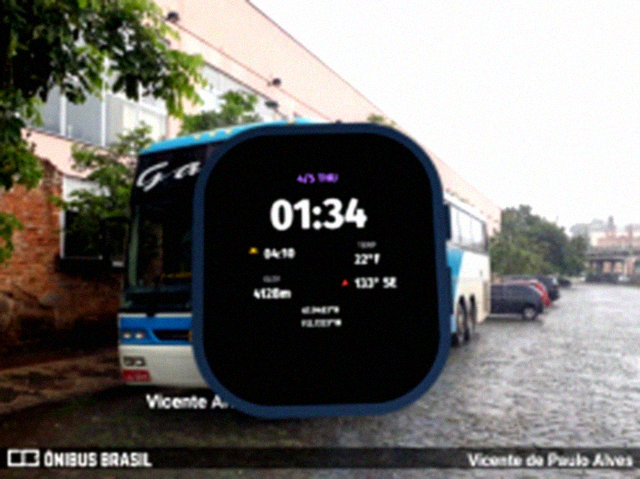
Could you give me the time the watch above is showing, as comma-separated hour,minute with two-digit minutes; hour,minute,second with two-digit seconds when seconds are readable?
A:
1,34
